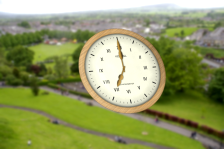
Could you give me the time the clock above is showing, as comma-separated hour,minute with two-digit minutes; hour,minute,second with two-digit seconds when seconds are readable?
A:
7,00
